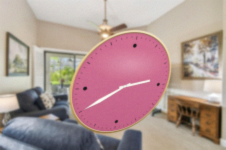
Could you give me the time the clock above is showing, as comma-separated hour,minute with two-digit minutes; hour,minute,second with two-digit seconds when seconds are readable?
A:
2,40
